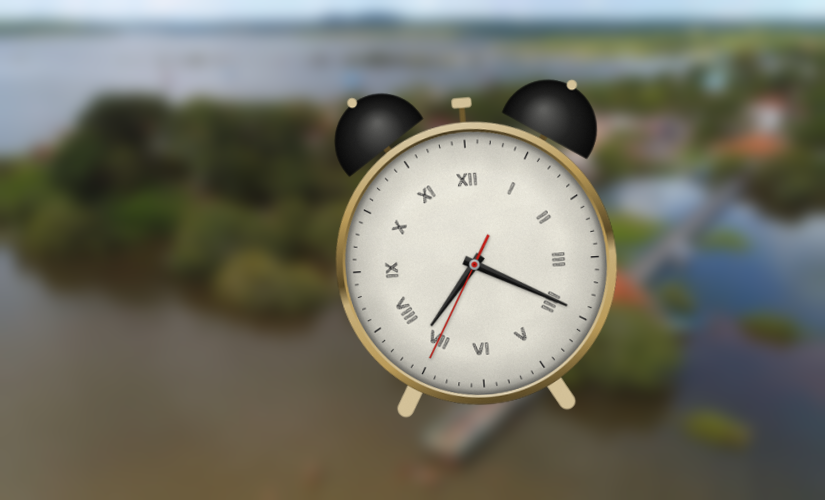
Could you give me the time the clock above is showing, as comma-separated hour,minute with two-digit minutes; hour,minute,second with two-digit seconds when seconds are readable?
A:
7,19,35
